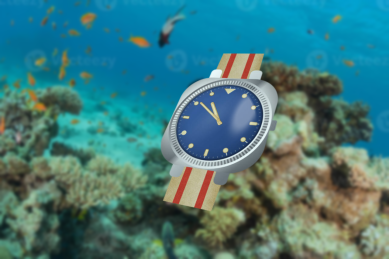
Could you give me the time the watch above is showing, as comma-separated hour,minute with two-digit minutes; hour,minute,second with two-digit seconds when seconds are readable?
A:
10,51
